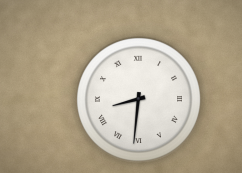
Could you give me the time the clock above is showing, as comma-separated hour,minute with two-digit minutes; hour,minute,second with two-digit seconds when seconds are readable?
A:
8,31
